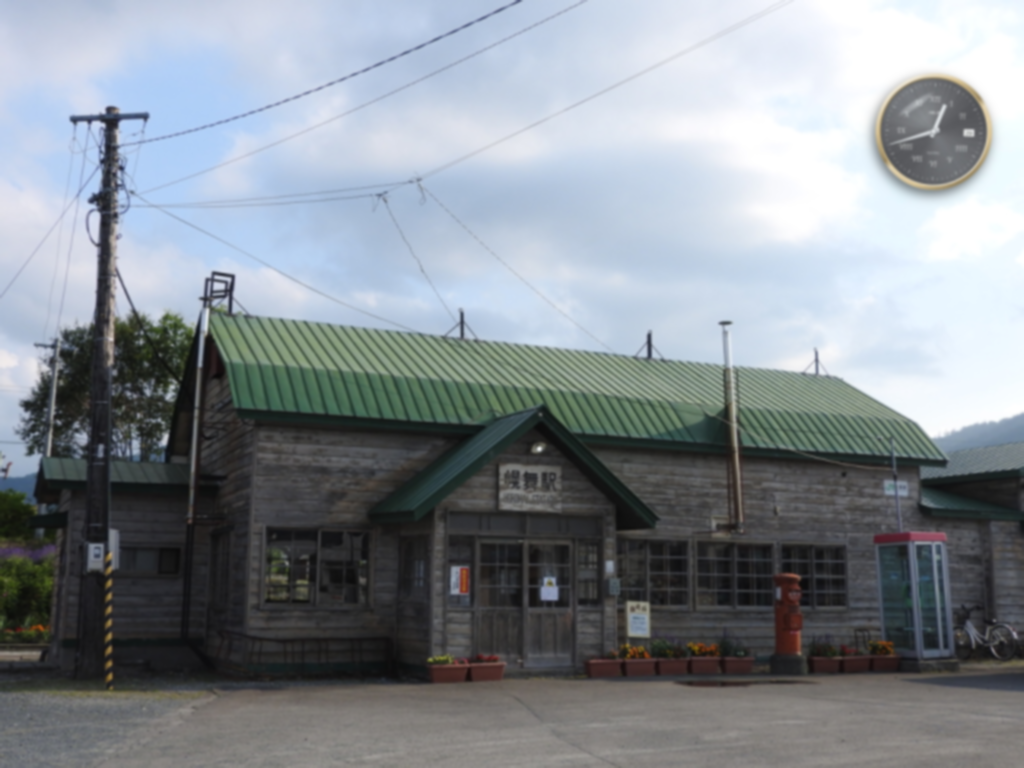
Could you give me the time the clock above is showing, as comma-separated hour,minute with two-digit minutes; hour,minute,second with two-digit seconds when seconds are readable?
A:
12,42
